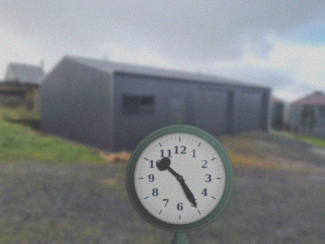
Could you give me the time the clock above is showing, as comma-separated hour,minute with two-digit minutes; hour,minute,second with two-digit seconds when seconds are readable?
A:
10,25
